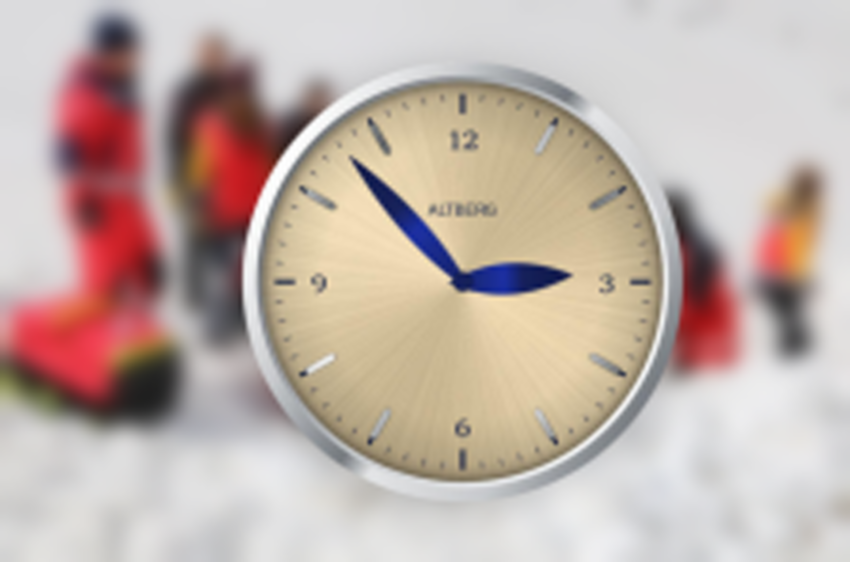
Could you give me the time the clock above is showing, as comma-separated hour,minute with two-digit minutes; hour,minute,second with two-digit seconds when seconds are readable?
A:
2,53
